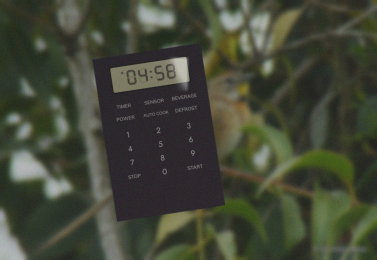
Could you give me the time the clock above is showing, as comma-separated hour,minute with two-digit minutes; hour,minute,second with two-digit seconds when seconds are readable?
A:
4,58
